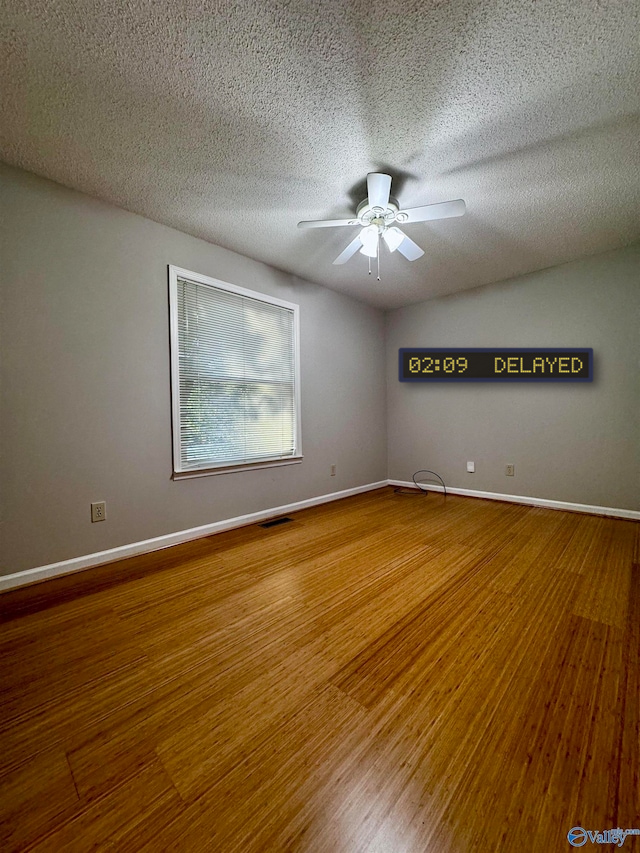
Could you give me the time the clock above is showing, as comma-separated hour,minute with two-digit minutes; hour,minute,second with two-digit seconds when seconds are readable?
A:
2,09
